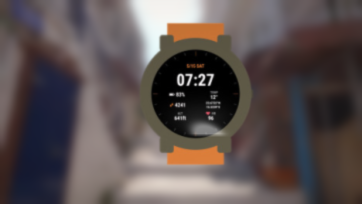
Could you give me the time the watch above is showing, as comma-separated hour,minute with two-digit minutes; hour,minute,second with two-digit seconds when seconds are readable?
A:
7,27
